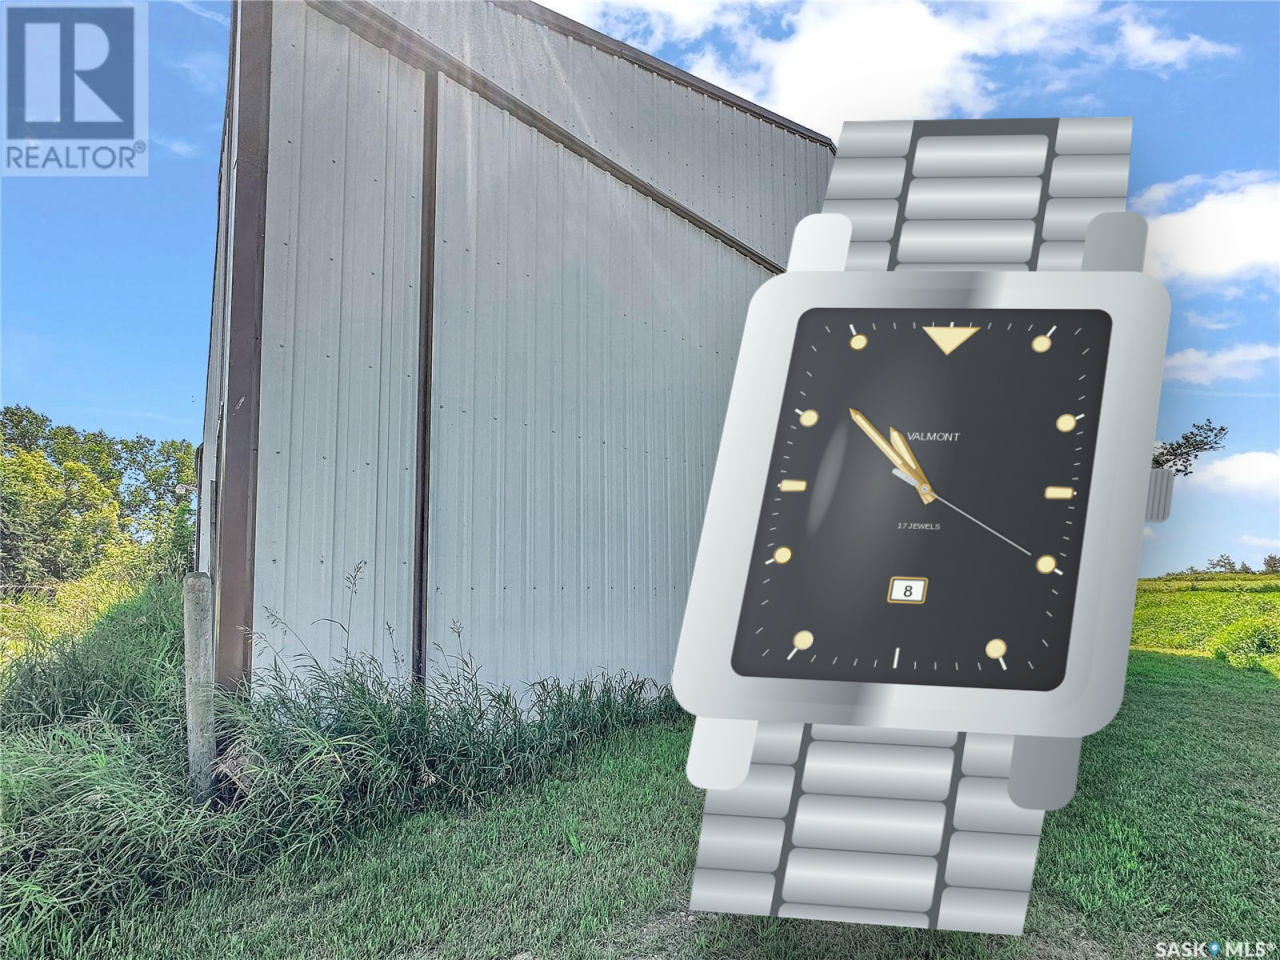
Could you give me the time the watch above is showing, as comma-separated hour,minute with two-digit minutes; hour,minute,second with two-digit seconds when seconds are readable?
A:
10,52,20
